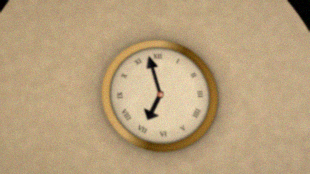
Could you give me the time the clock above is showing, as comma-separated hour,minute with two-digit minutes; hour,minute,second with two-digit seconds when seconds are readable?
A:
6,58
